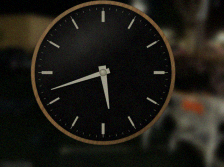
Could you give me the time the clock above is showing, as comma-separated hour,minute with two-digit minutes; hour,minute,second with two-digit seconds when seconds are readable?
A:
5,42
